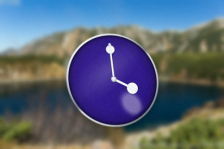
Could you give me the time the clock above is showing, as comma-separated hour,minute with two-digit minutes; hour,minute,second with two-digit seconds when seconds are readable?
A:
4,00
